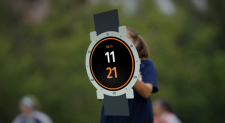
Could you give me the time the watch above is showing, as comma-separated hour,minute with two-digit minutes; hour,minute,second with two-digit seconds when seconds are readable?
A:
11,21
